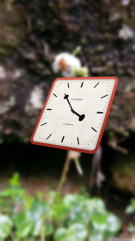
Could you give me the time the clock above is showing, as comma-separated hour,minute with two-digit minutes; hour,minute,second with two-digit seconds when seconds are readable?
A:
3,53
